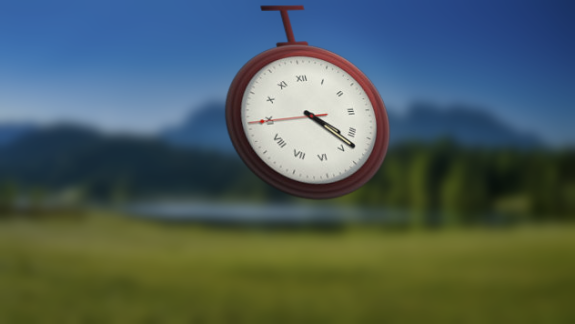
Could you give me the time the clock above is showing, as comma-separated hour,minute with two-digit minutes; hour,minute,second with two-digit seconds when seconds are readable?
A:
4,22,45
